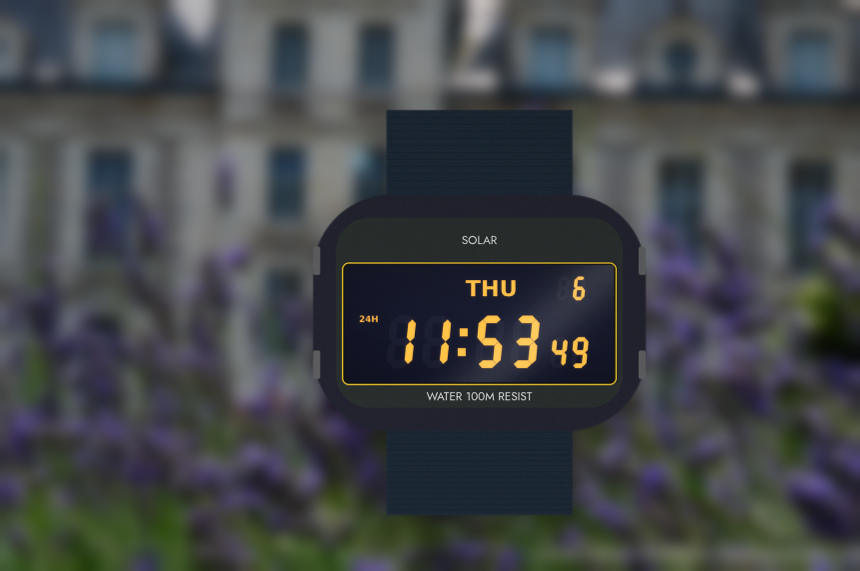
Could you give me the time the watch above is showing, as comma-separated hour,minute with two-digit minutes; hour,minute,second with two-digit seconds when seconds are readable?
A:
11,53,49
